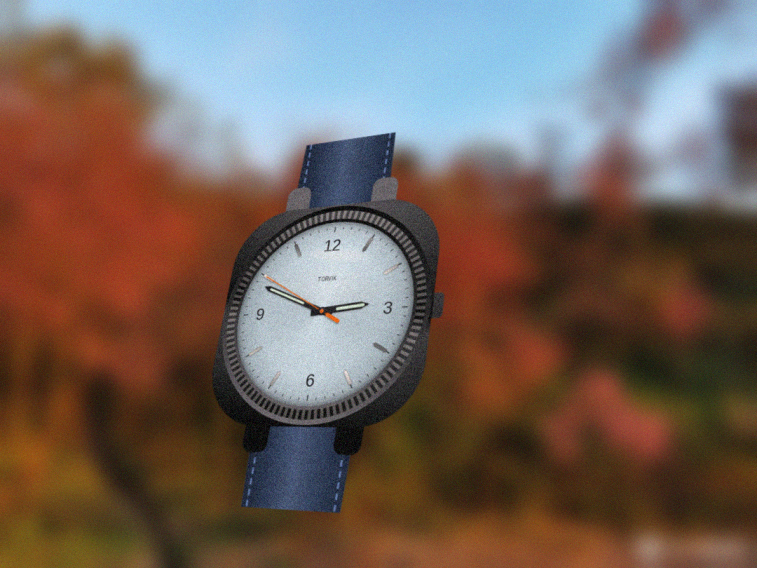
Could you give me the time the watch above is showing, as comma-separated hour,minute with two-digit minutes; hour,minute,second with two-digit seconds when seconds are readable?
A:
2,48,50
